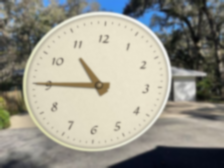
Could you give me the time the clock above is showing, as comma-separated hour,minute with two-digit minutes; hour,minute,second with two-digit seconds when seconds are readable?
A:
10,45
